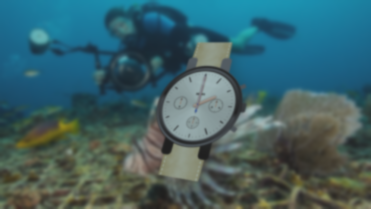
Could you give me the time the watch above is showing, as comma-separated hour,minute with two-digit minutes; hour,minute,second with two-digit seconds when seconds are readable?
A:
2,00
